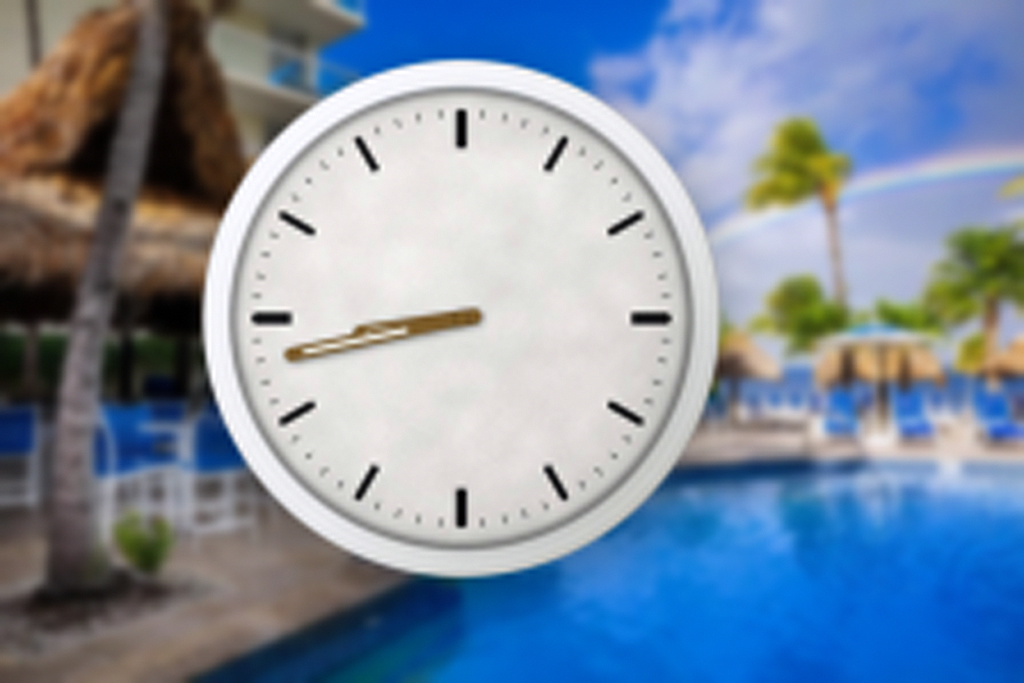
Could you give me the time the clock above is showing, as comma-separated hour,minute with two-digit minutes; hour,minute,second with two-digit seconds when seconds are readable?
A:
8,43
